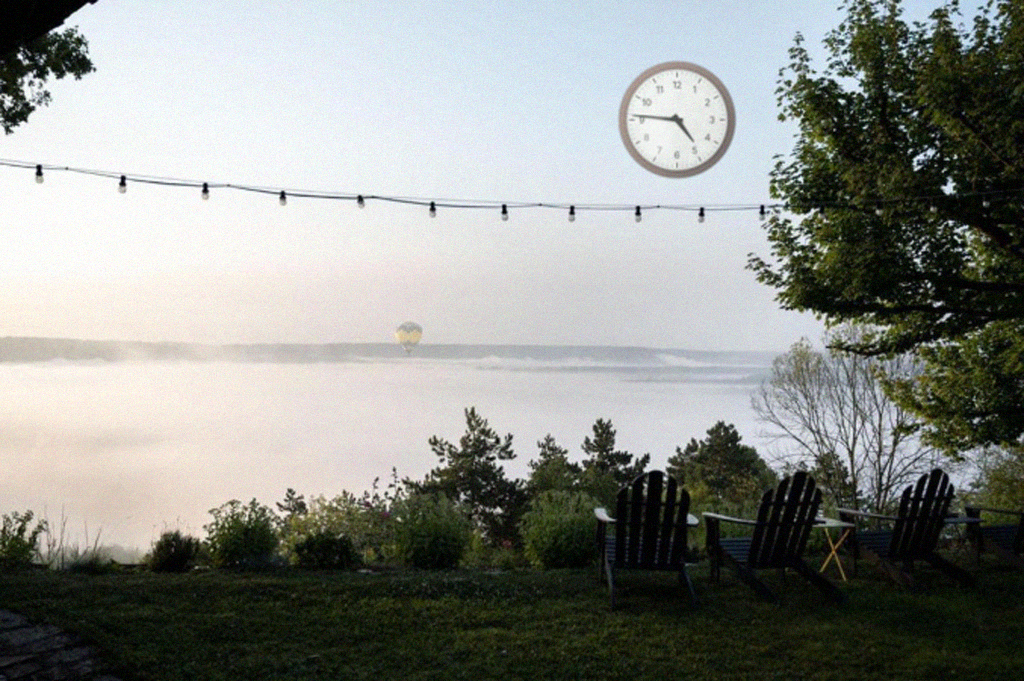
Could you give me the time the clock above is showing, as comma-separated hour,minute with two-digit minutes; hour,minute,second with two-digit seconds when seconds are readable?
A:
4,46
